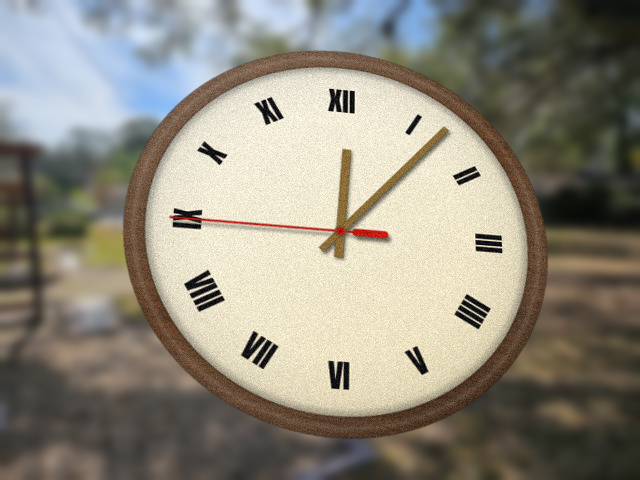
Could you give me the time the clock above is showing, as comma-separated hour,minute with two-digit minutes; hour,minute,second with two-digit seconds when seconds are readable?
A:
12,06,45
